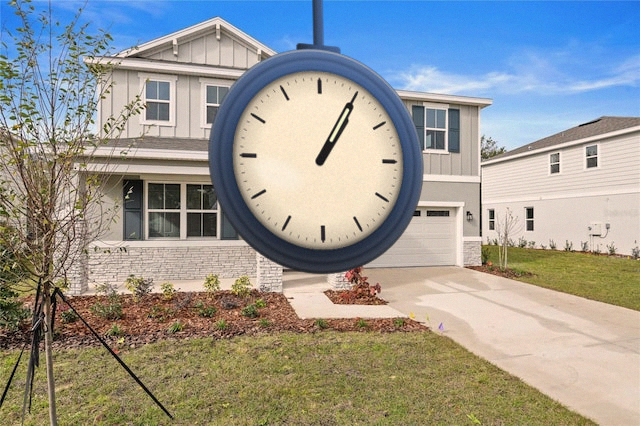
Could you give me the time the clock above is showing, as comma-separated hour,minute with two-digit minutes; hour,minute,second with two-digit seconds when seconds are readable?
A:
1,05
